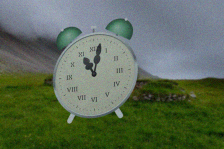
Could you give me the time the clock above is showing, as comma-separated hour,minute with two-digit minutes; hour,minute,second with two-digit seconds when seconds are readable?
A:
11,02
